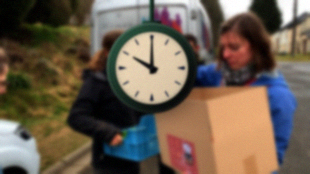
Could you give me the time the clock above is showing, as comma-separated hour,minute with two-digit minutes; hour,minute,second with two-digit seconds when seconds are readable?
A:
10,00
